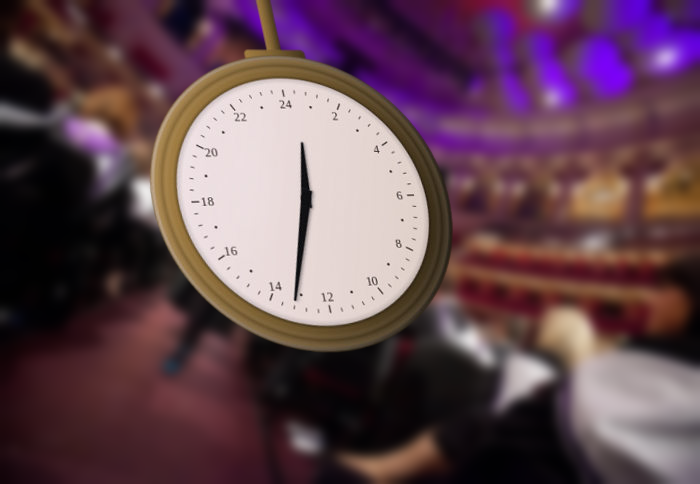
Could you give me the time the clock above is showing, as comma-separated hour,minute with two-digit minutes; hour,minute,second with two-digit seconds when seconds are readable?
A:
0,33
